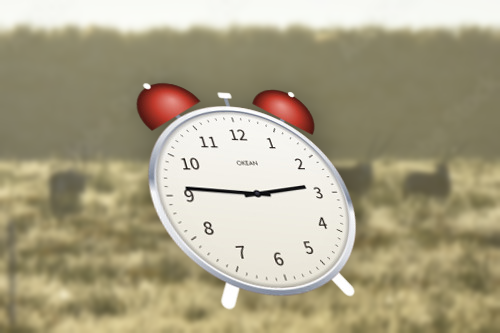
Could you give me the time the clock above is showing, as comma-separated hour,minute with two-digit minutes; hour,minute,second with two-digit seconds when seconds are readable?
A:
2,46
